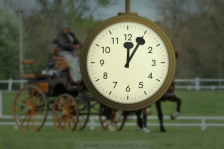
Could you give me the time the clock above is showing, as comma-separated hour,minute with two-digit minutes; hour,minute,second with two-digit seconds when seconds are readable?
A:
12,05
